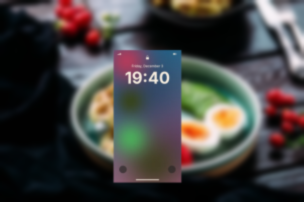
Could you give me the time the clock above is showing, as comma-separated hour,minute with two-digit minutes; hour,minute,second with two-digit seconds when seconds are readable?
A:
19,40
